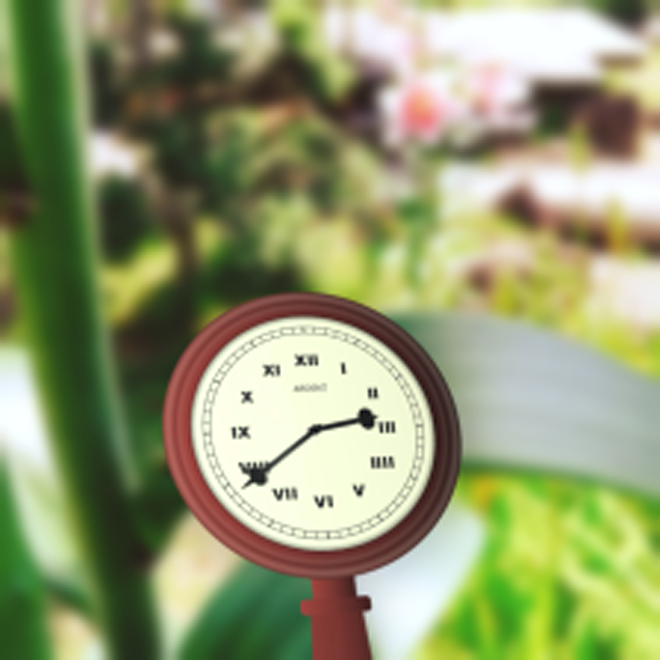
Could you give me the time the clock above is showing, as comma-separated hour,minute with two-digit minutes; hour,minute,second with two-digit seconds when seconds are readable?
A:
2,39
